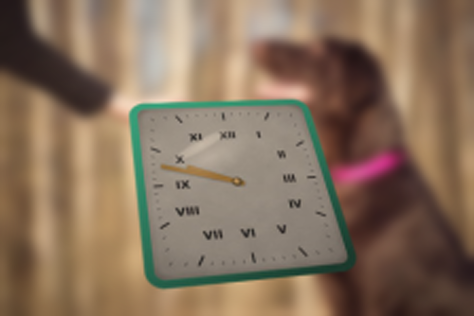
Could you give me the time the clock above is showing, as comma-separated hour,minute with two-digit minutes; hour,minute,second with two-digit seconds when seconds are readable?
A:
9,48
